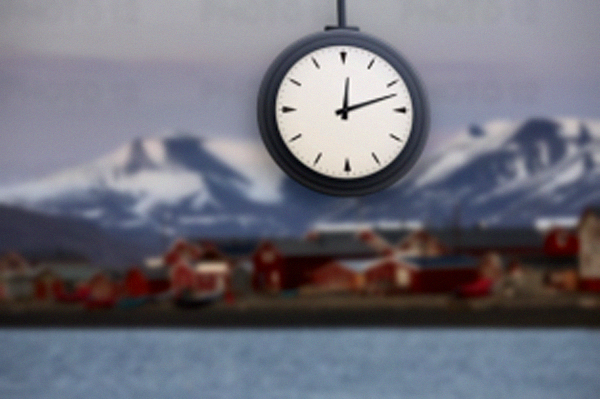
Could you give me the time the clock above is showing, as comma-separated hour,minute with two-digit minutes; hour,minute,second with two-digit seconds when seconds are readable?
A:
12,12
